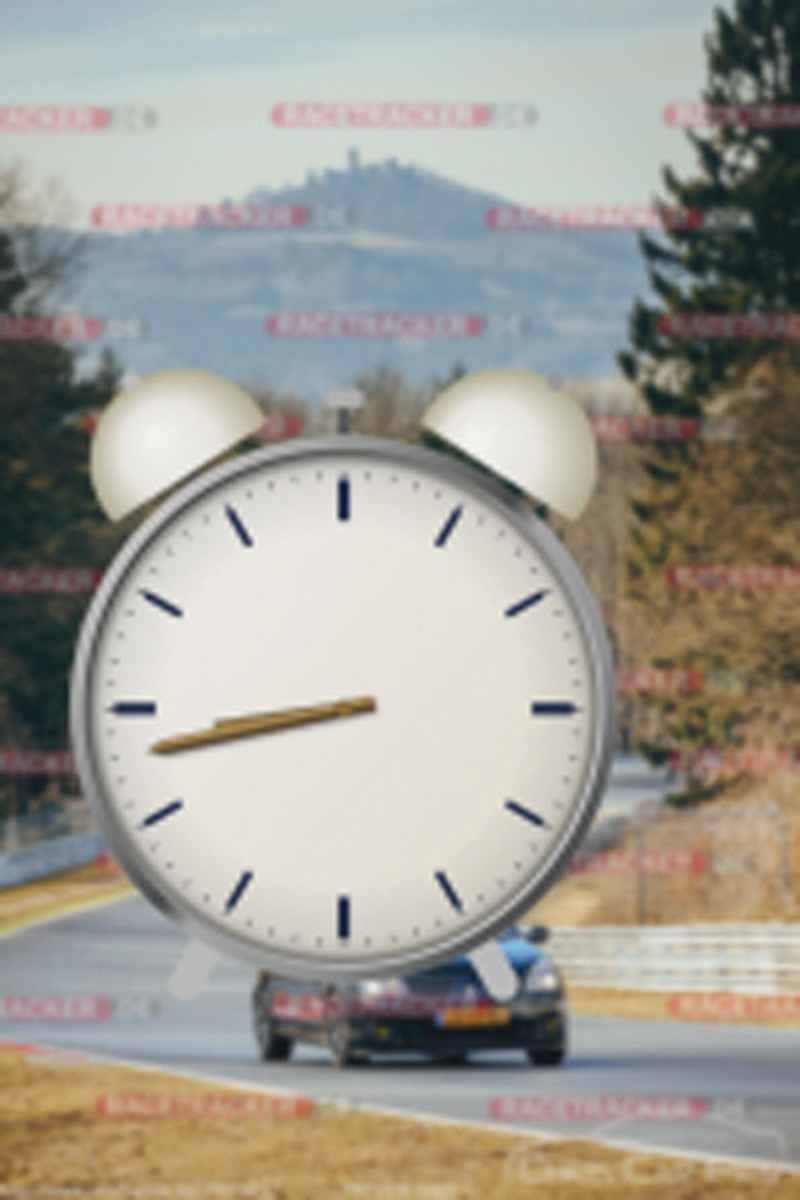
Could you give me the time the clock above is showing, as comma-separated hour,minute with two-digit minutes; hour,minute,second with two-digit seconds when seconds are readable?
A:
8,43
